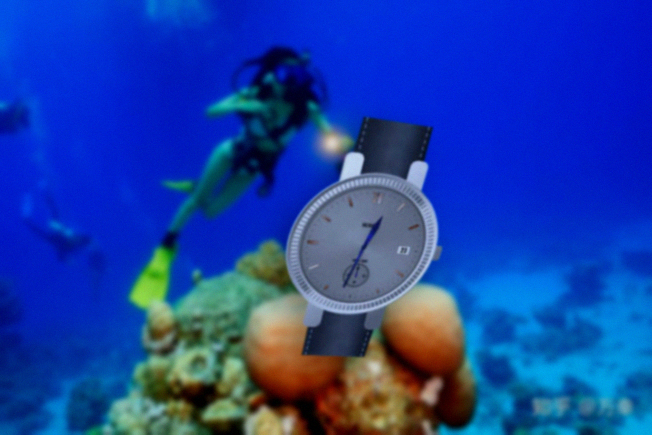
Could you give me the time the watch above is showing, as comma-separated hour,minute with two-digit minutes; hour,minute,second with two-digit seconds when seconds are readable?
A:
12,32
